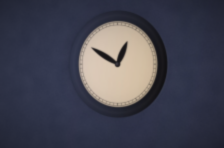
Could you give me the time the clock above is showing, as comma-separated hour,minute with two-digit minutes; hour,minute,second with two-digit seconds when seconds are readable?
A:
12,50
